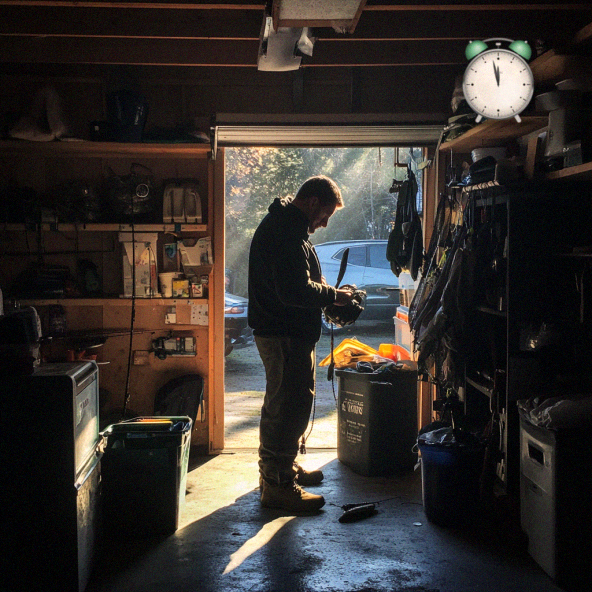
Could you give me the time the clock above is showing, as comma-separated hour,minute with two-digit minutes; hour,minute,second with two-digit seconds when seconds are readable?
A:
11,58
